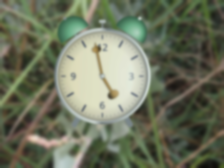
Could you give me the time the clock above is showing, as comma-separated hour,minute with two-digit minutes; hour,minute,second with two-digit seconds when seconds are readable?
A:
4,58
